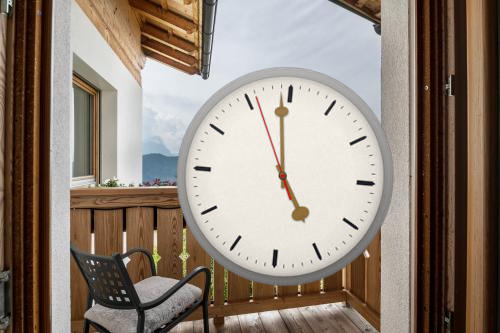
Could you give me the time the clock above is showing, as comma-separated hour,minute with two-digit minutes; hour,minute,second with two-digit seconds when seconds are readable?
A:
4,58,56
